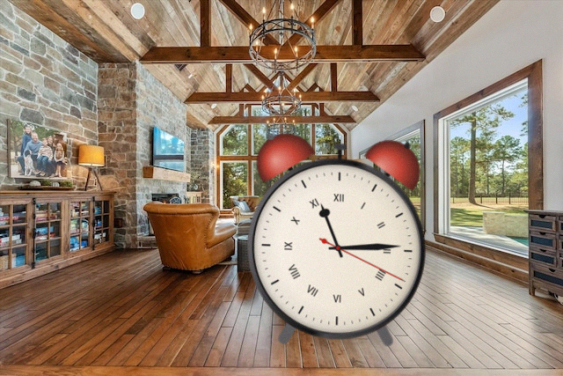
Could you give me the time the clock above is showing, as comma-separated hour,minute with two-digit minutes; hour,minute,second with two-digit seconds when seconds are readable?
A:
11,14,19
